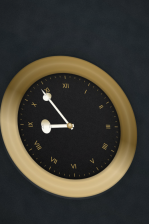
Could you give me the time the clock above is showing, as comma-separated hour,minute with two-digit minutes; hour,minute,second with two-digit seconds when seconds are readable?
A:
8,54
